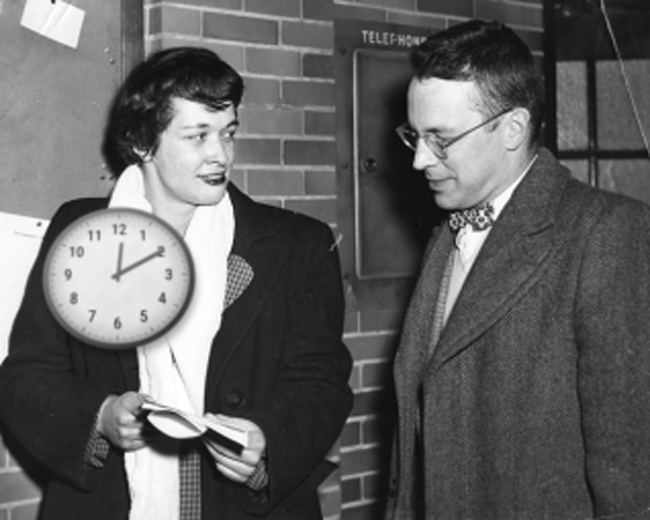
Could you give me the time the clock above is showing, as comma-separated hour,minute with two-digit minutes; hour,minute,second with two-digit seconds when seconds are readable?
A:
12,10
